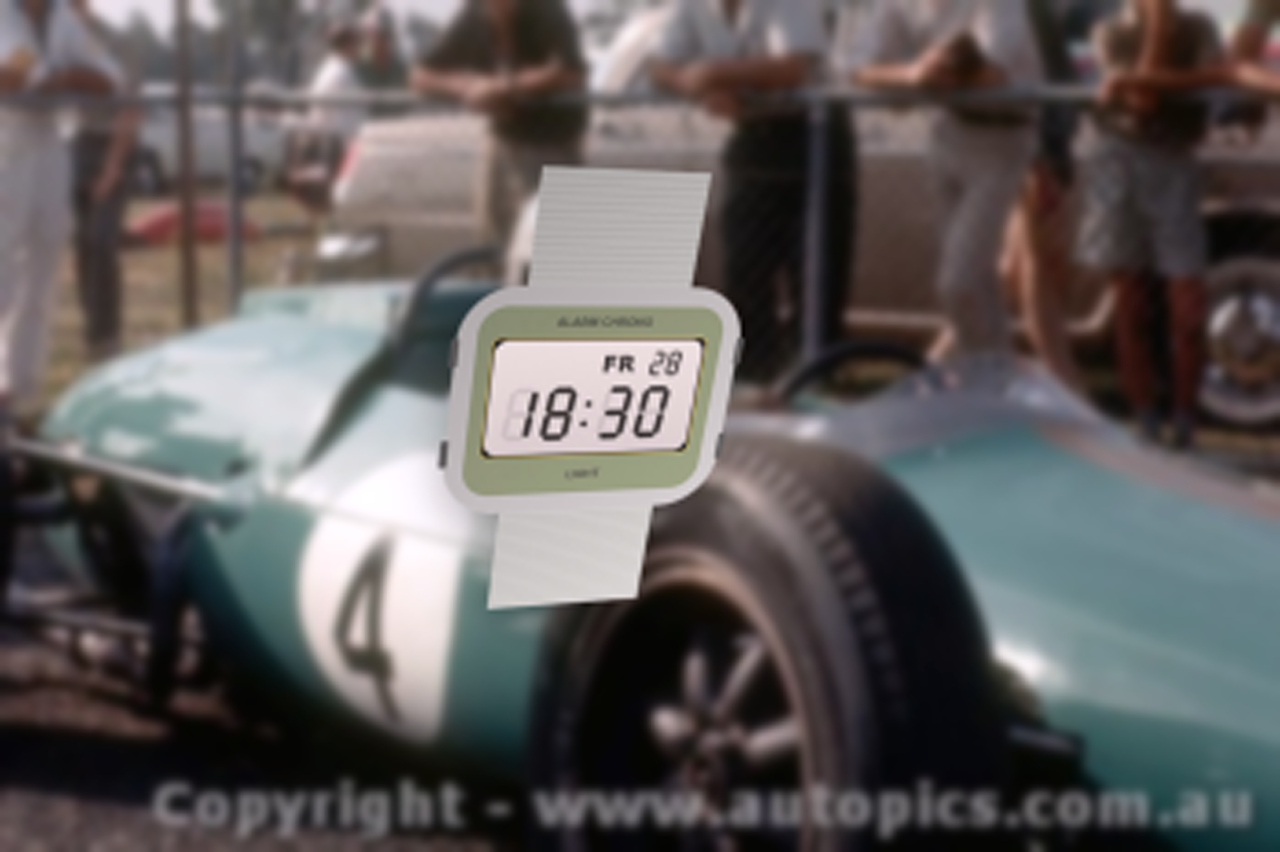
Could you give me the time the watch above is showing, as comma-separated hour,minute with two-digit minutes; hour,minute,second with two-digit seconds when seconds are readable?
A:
18,30
